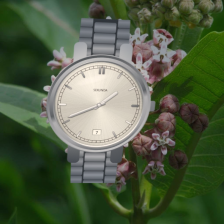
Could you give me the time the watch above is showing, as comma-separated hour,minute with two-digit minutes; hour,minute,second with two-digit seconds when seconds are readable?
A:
1,41
